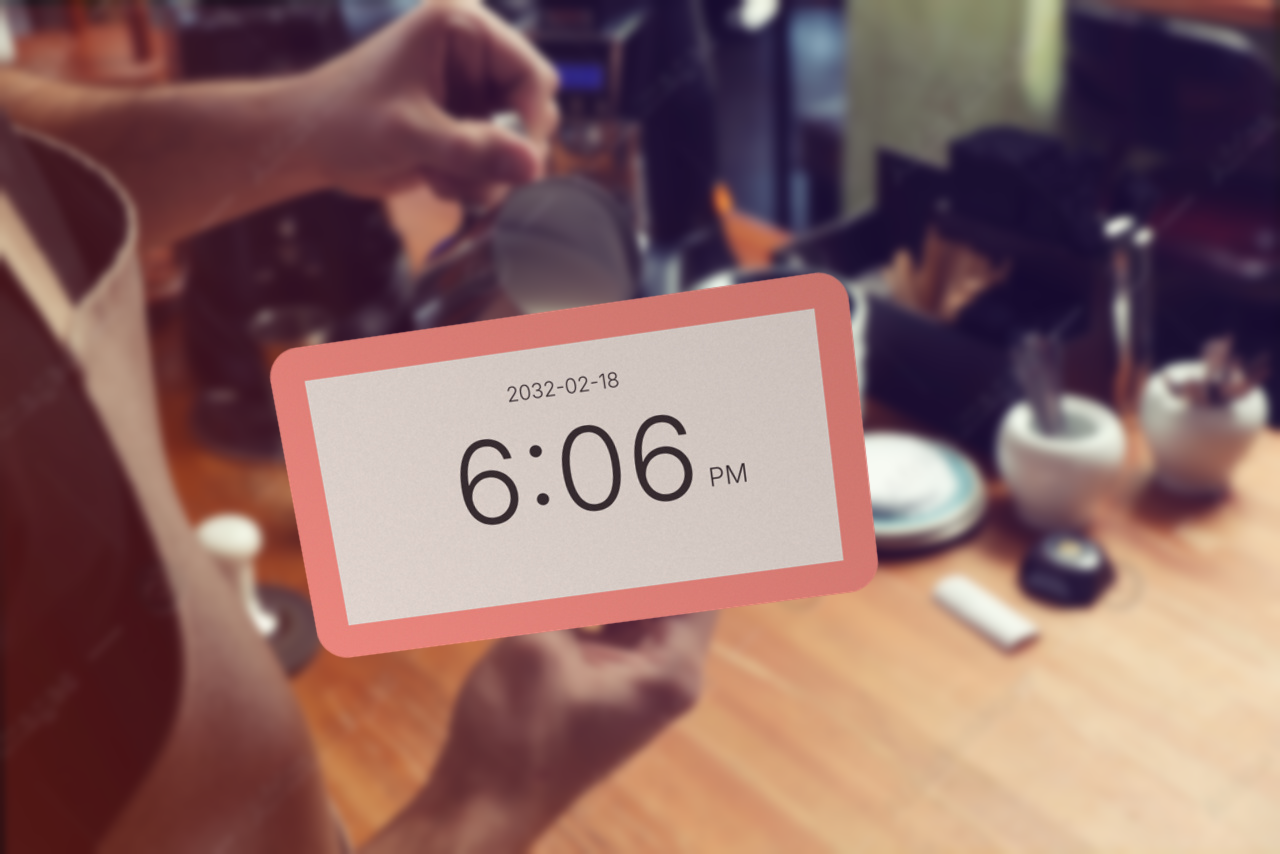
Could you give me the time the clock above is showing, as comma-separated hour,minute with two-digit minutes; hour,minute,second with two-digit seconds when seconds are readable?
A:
6,06
